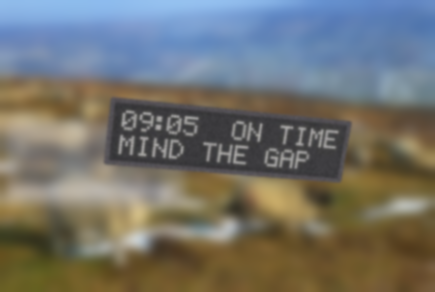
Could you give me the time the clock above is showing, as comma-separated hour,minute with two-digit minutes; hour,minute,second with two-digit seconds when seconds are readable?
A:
9,05
